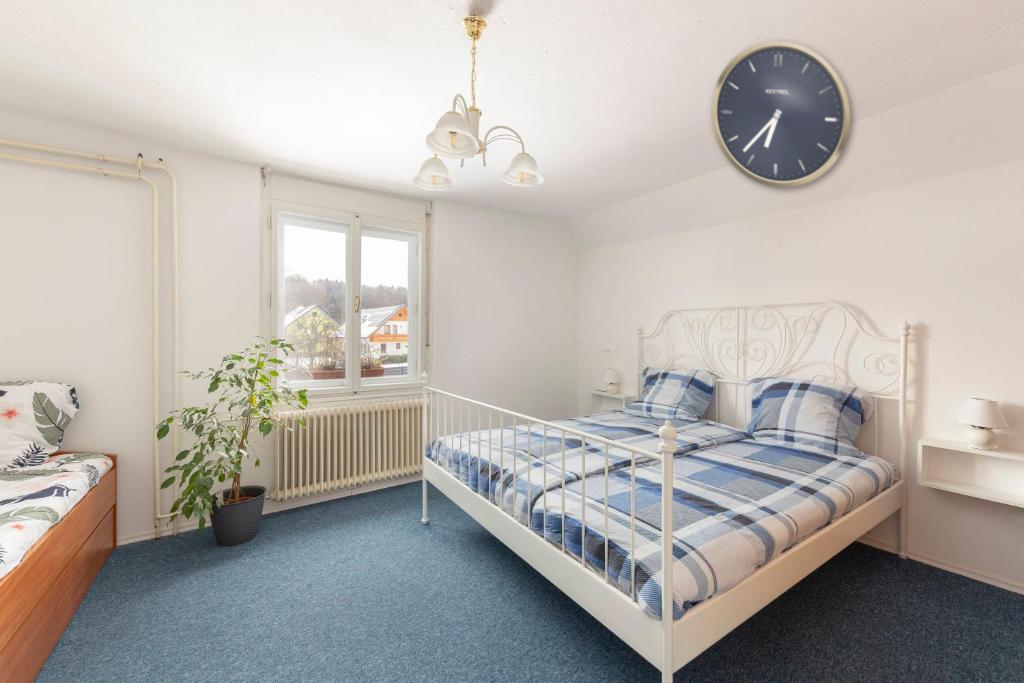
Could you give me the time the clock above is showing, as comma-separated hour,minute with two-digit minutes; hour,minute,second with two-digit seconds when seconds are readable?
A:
6,37
